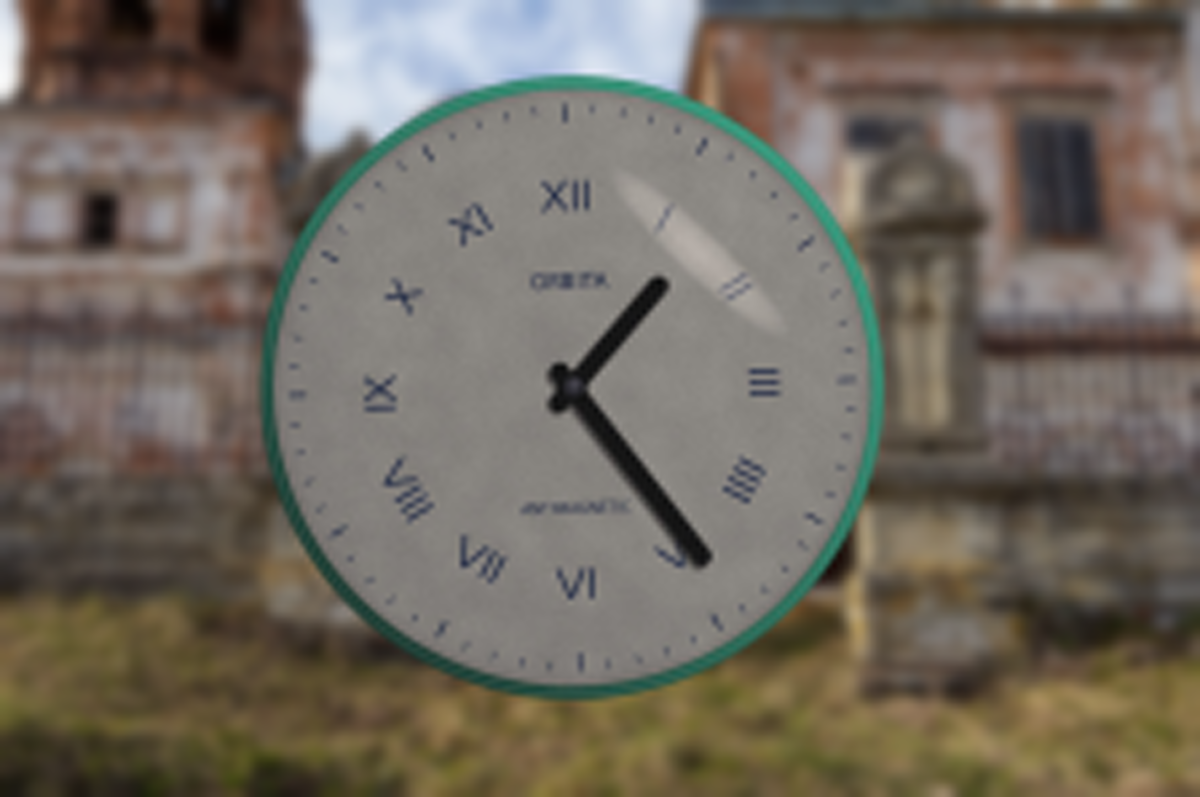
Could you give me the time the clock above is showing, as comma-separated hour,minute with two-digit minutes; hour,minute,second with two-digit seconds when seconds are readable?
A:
1,24
